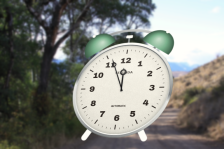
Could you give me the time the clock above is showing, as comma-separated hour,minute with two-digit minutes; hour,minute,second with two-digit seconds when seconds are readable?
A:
11,56
